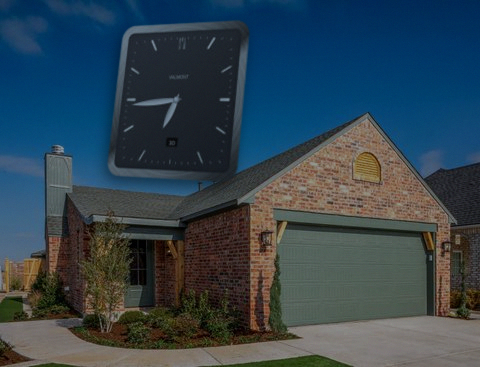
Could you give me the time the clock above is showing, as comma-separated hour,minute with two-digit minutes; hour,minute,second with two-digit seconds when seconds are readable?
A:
6,44
